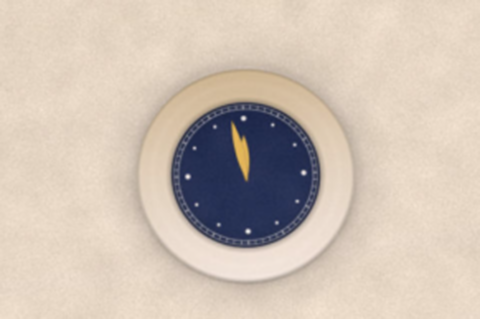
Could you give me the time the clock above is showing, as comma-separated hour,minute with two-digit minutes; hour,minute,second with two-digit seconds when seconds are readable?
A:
11,58
